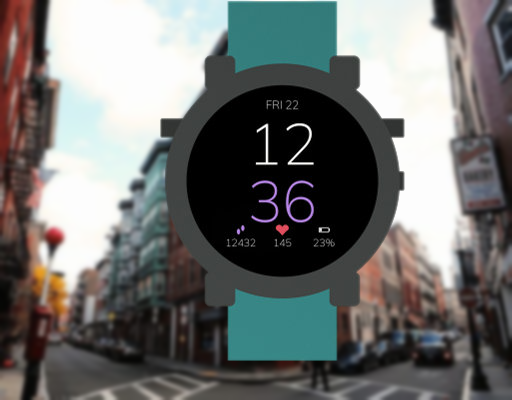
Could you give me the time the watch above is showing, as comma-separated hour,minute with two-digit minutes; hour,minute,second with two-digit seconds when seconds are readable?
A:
12,36
